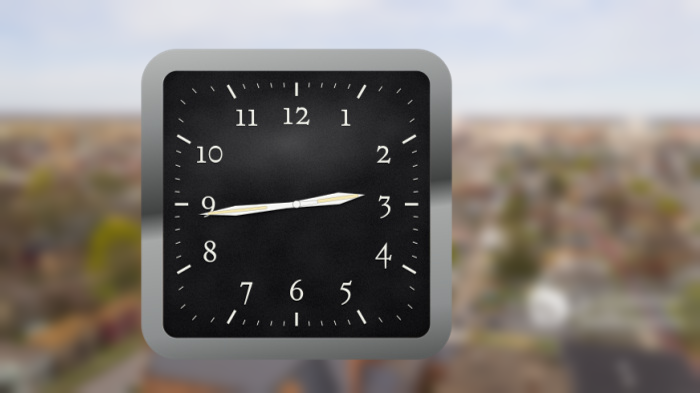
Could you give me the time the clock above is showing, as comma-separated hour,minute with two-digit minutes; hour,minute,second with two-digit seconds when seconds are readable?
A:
2,44
